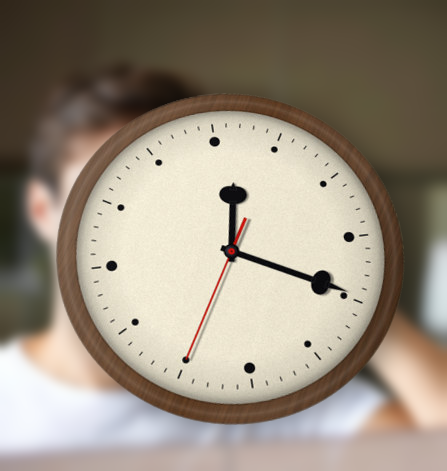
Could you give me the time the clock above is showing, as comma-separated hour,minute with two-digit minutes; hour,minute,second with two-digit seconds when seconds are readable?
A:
12,19,35
